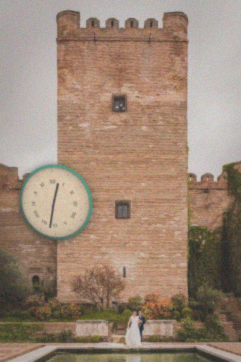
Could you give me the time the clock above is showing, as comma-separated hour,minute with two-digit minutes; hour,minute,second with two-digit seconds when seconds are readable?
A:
12,32
